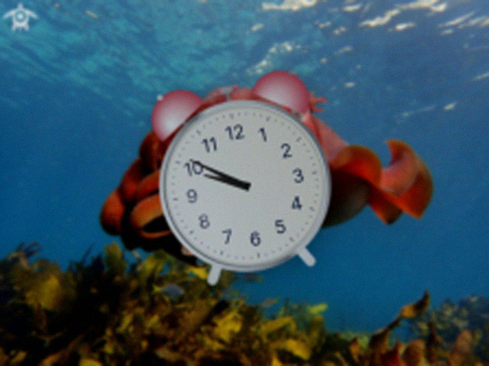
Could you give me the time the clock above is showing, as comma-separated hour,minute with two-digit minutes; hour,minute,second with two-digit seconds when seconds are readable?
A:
9,51
